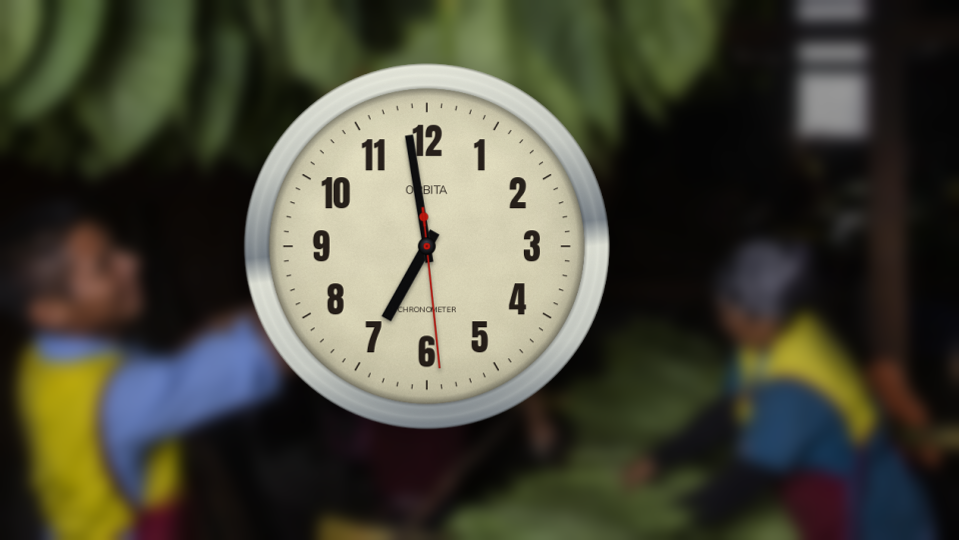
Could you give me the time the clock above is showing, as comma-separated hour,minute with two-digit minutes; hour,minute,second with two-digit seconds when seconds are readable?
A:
6,58,29
